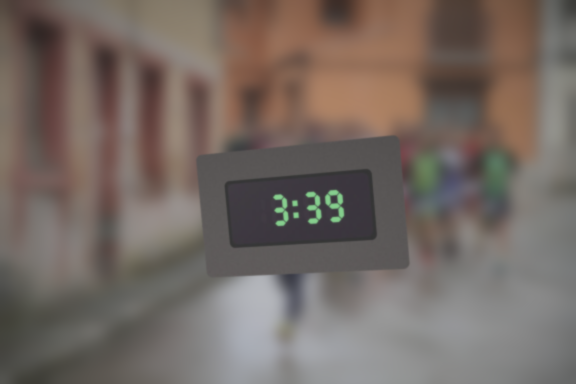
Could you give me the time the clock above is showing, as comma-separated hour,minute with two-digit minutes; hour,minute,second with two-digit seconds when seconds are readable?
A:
3,39
